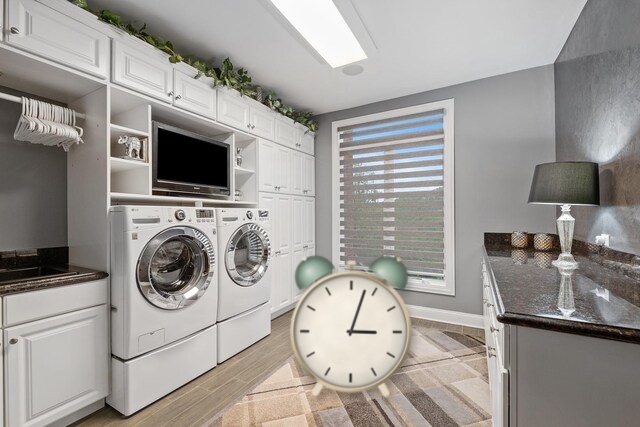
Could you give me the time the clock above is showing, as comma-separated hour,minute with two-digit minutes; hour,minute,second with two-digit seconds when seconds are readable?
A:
3,03
